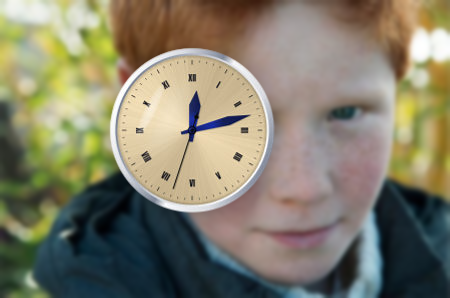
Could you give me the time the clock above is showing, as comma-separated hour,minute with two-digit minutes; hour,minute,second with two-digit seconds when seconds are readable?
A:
12,12,33
